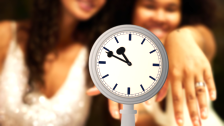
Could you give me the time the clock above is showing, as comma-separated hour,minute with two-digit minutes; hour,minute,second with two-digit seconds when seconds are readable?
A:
10,49
